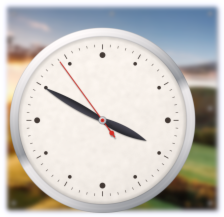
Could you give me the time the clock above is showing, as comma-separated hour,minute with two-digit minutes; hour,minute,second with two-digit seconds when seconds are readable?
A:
3,49,54
